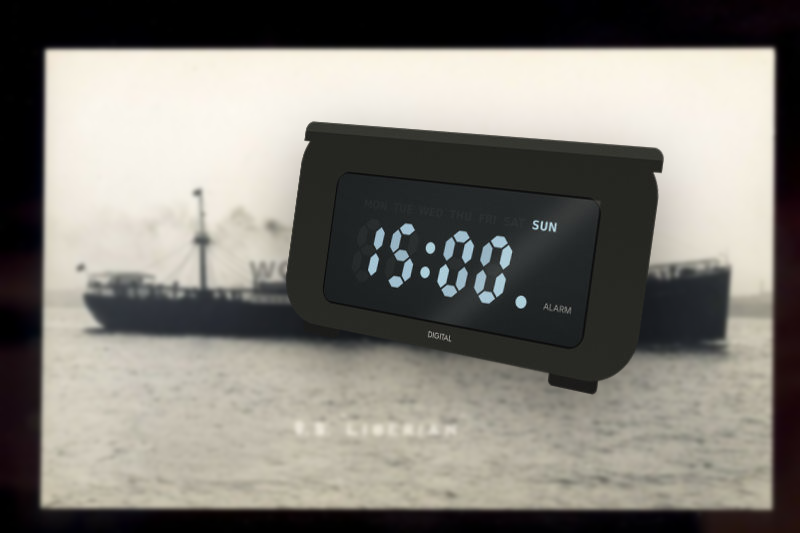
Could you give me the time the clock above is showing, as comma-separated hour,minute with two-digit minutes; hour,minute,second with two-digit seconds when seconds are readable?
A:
15,00
